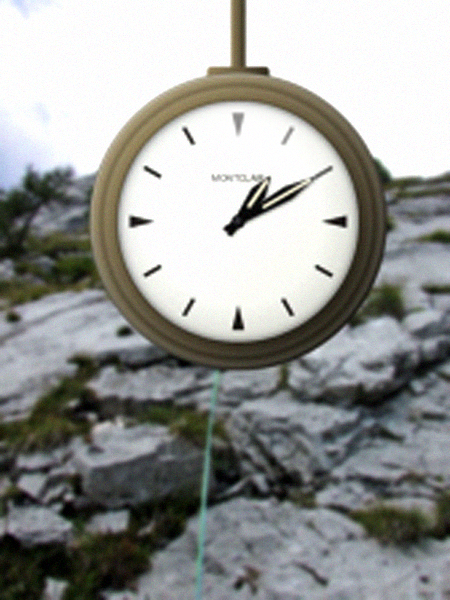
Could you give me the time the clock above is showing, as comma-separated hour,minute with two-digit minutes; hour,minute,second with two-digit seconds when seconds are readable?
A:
1,10
